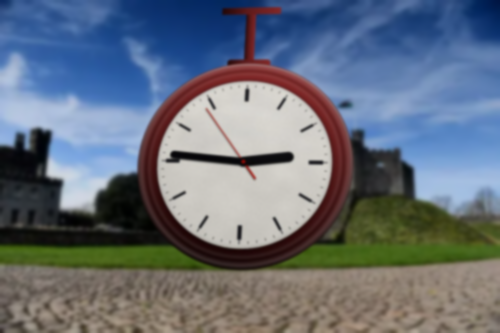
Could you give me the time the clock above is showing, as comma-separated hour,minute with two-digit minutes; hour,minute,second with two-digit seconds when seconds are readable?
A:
2,45,54
